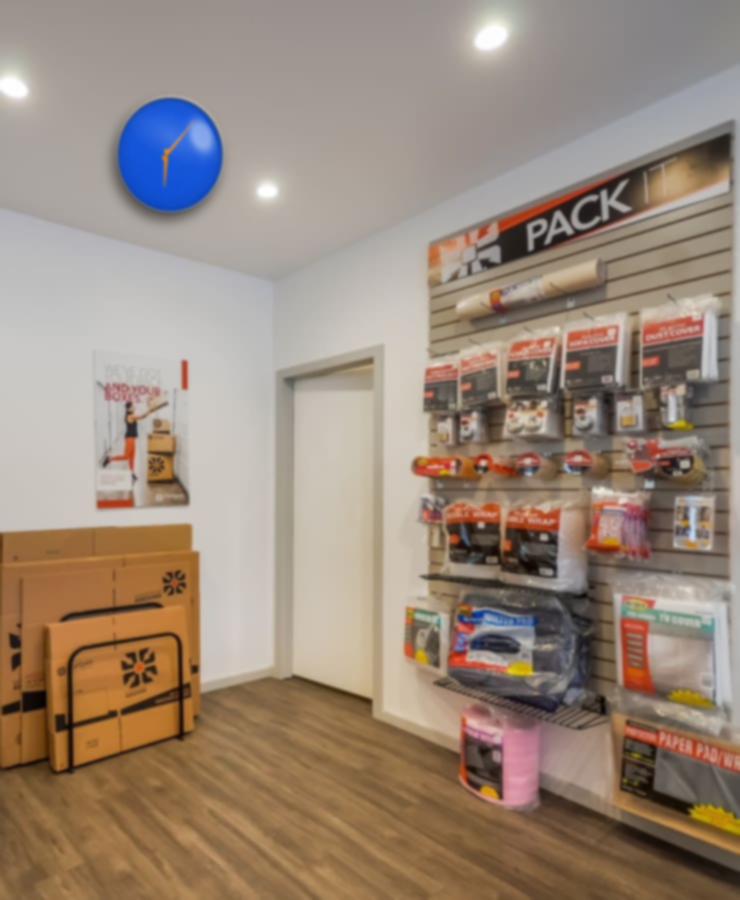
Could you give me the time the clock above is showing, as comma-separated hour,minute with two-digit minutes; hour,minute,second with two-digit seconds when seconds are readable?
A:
6,07
